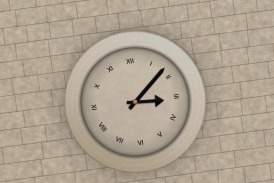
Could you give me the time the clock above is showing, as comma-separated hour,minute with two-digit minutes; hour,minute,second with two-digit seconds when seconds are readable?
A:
3,08
